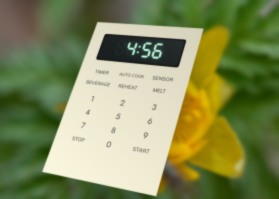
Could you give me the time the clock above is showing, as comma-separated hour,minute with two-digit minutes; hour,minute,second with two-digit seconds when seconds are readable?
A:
4,56
